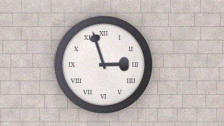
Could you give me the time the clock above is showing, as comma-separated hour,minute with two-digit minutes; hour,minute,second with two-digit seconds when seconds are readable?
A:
2,57
